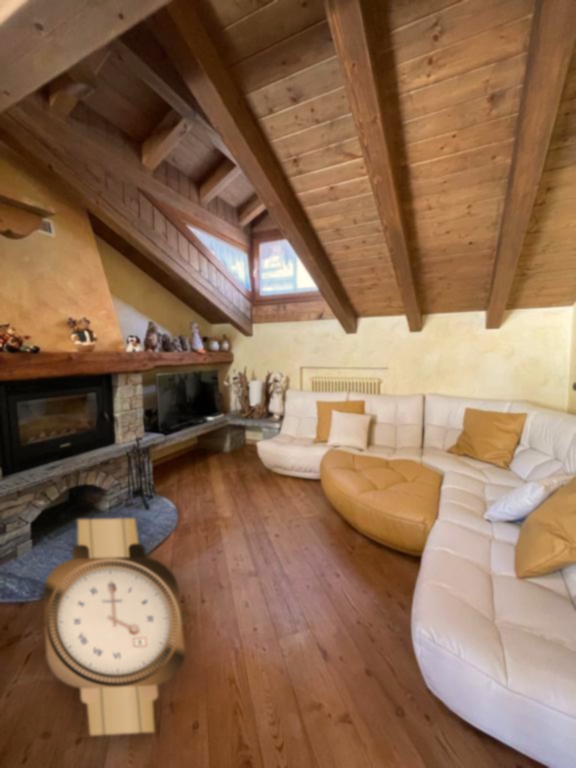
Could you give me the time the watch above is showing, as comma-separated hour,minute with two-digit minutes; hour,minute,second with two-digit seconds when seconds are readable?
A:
4,00
